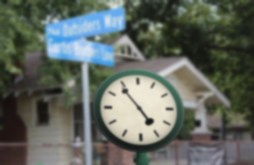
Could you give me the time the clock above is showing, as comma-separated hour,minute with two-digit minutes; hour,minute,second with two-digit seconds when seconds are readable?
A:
4,54
